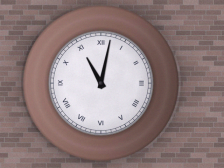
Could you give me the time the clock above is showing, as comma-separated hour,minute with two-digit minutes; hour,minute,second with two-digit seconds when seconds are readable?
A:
11,02
